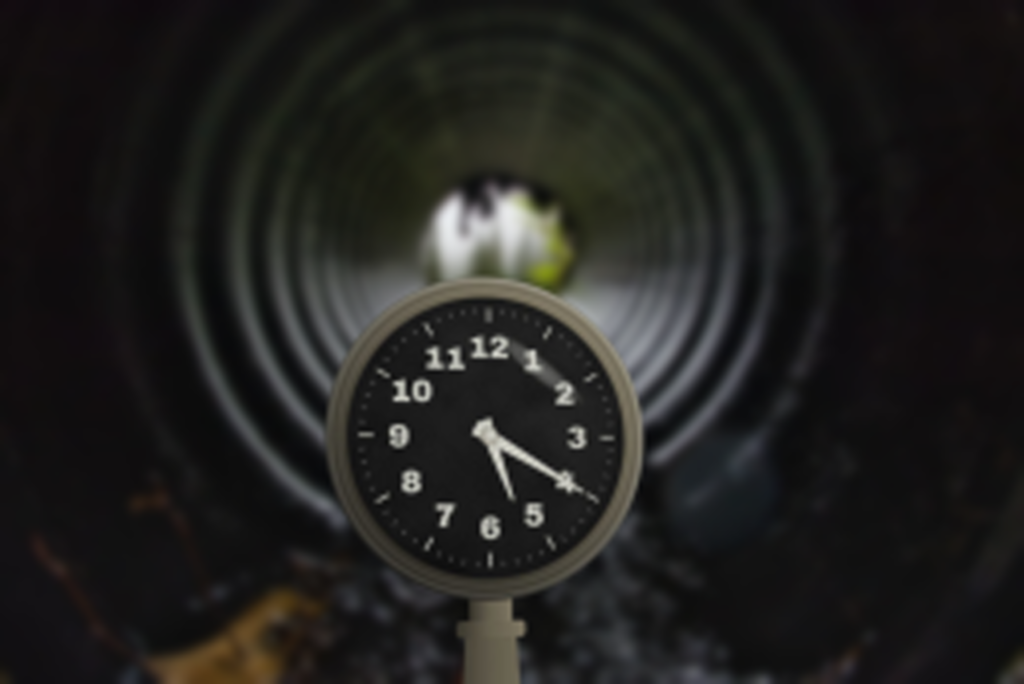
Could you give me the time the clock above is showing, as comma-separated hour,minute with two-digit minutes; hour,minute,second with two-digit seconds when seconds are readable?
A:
5,20
